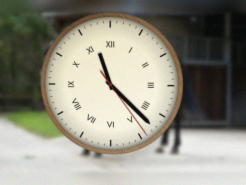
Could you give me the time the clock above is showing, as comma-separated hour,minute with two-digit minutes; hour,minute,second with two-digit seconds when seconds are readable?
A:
11,22,24
